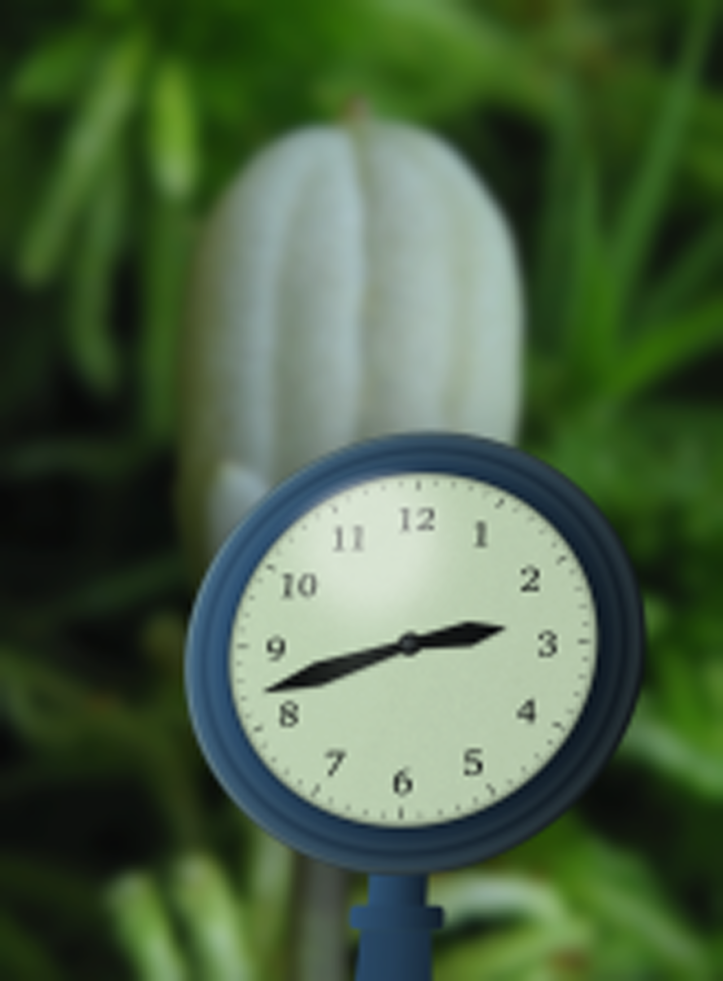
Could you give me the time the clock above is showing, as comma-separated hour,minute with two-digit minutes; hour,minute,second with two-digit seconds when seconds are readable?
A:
2,42
